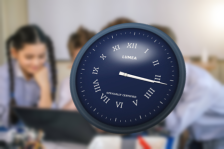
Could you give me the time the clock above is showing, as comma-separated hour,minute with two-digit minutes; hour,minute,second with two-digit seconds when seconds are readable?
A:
3,16
